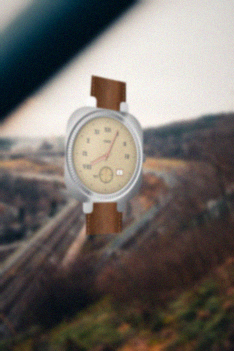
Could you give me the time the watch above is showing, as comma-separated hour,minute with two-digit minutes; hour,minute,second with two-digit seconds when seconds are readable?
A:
8,04
